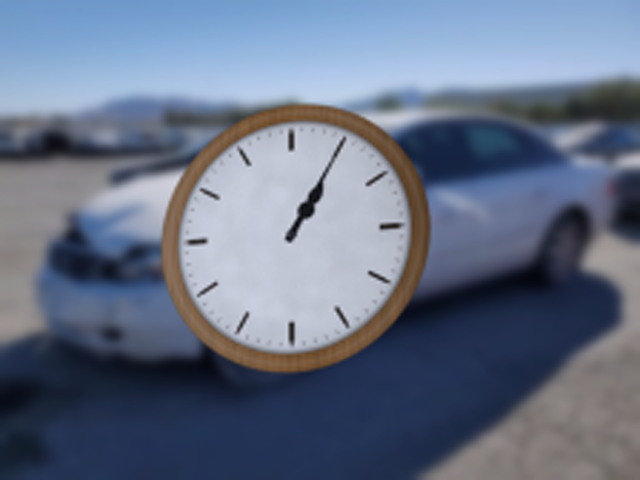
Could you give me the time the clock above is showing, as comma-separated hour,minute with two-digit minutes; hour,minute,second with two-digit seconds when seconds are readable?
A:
1,05
